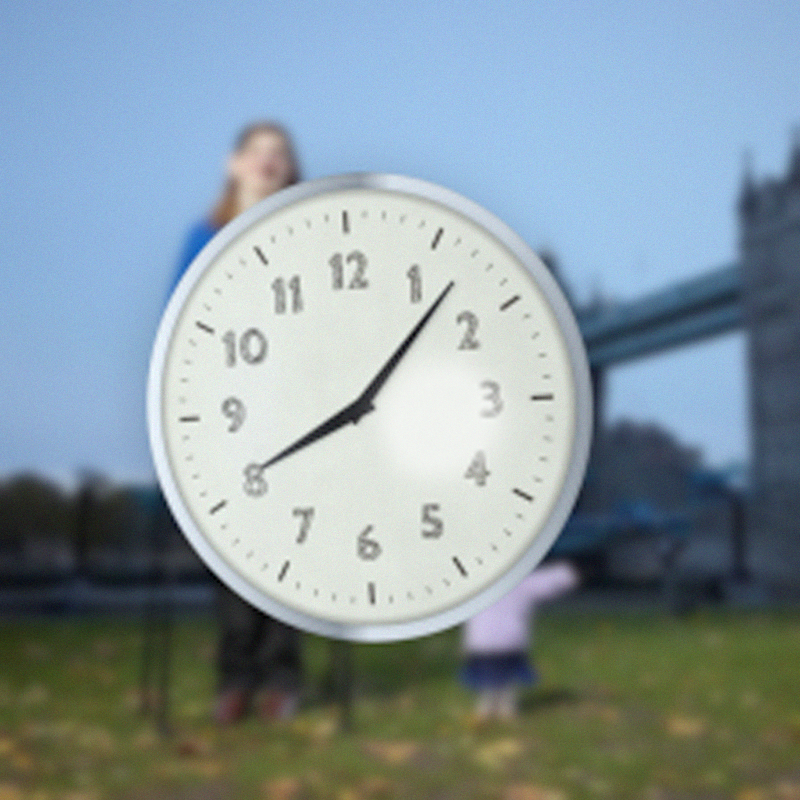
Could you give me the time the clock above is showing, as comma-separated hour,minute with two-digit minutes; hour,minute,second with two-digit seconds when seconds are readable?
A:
8,07
